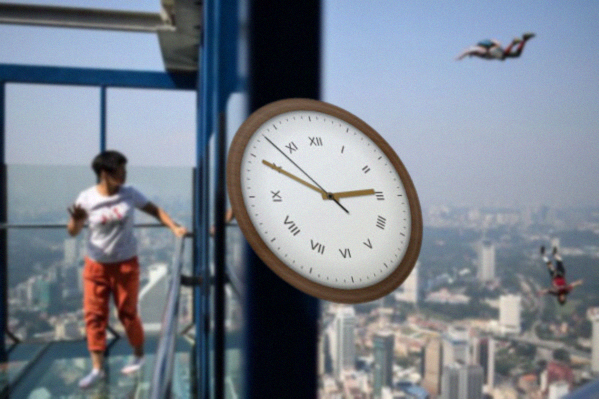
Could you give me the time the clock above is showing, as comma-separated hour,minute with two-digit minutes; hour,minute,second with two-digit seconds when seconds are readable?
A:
2,49,53
